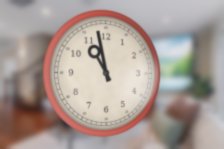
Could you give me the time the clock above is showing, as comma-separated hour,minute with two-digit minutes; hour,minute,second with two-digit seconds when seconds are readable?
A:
10,58
